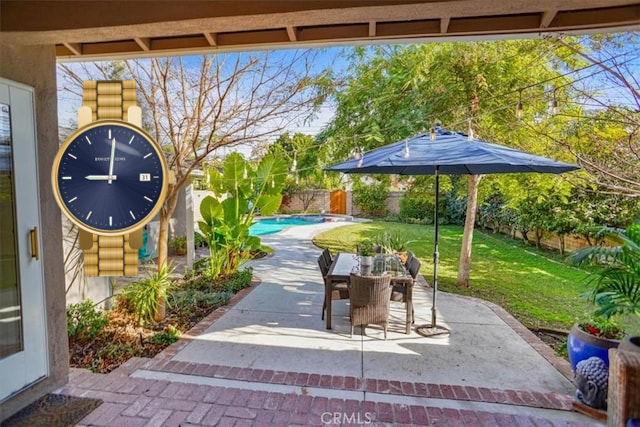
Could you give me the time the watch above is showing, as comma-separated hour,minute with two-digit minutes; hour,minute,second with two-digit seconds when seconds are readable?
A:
9,01
